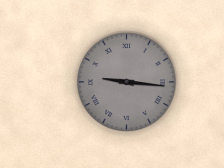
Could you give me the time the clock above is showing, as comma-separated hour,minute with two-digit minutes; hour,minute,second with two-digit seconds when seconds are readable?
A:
9,16
